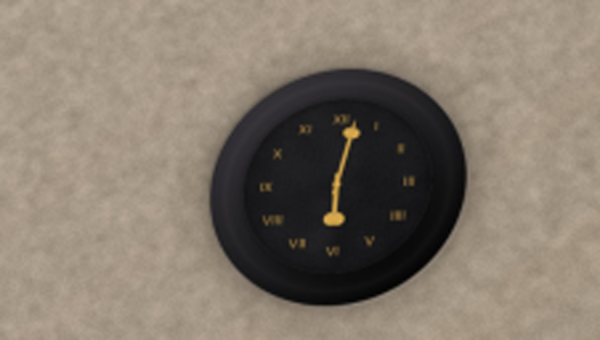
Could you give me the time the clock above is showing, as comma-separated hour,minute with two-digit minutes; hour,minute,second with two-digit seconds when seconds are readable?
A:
6,02
